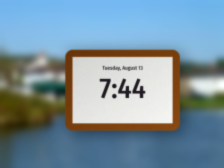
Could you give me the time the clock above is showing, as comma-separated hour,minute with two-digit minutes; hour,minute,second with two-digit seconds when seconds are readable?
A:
7,44
